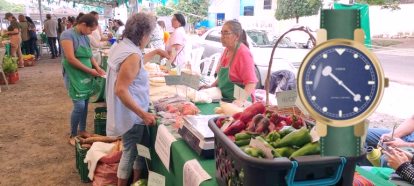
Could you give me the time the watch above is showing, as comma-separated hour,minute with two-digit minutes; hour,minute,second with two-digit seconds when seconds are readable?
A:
10,22
